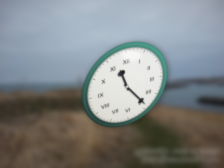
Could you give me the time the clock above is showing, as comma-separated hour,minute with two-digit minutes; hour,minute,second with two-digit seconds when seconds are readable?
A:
11,24
